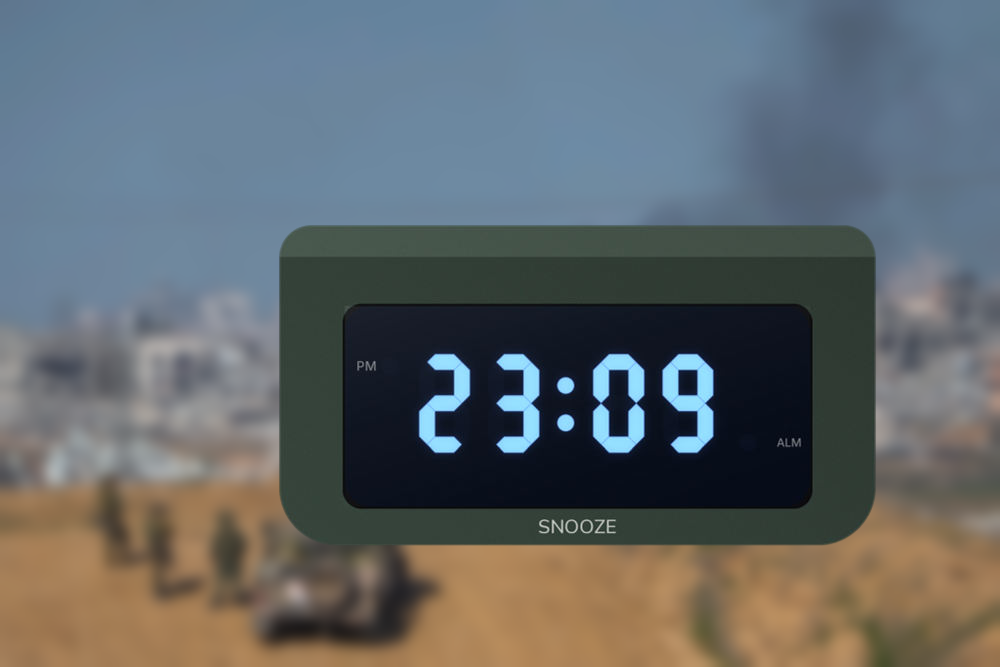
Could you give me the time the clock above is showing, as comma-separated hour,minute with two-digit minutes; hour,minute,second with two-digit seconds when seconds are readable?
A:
23,09
